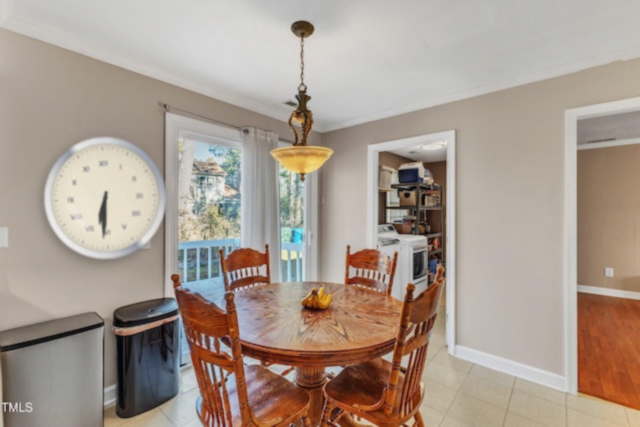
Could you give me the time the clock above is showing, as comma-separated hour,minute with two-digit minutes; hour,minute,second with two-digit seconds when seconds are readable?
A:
6,31
